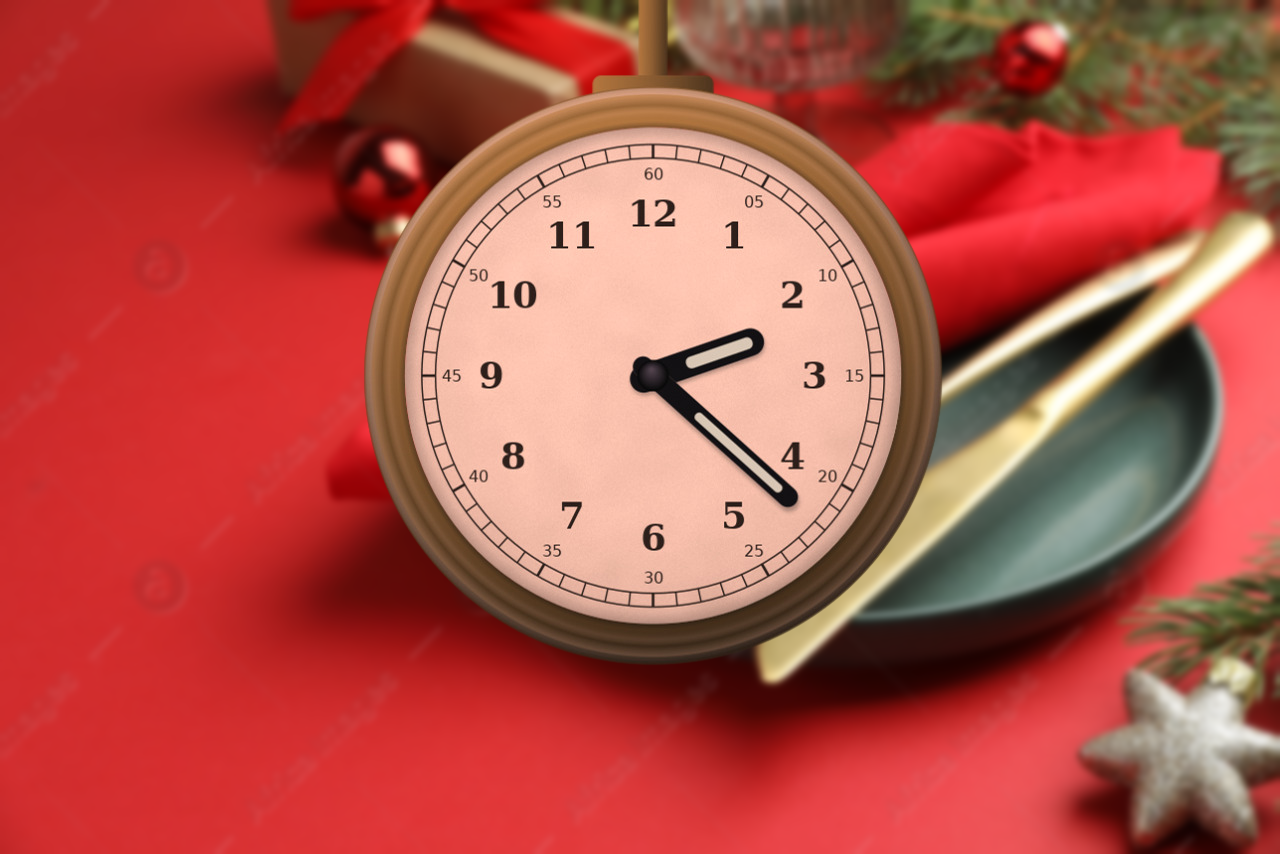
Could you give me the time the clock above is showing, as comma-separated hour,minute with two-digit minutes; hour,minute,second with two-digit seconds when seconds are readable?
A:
2,22
